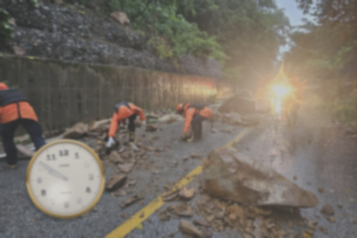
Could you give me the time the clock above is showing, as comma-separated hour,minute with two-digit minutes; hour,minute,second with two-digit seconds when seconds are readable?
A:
9,51
